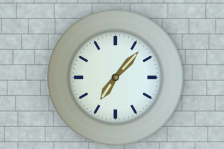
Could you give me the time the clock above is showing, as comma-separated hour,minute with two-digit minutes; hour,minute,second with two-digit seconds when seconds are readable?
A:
7,07
